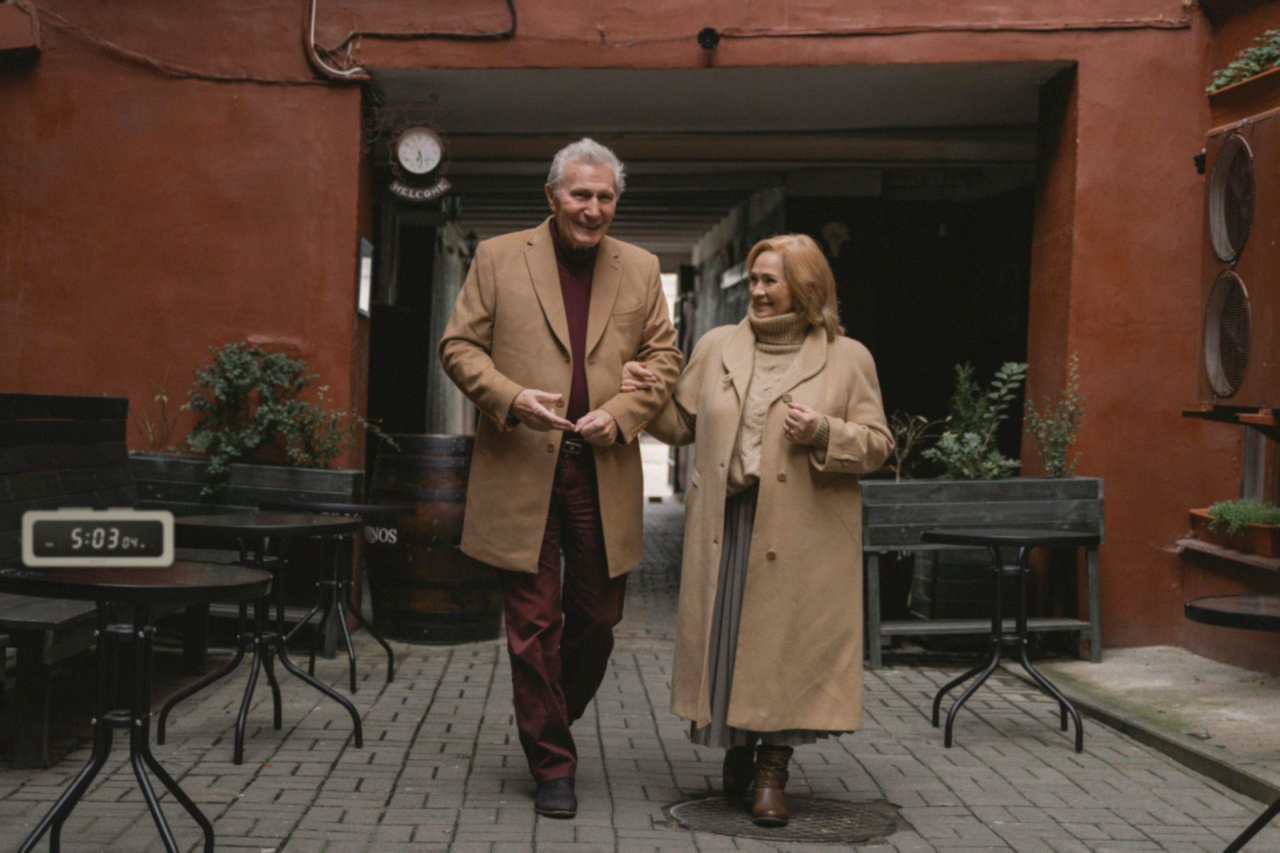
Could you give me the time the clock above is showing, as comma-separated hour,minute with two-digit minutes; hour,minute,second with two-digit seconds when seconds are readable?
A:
5,03
